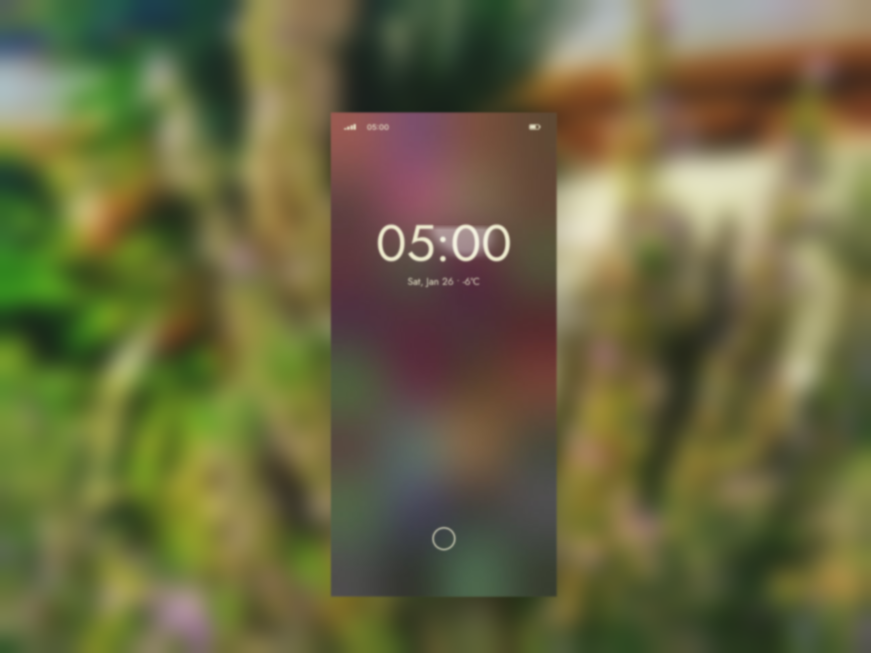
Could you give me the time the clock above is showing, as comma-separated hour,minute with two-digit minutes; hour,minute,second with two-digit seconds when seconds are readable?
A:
5,00
